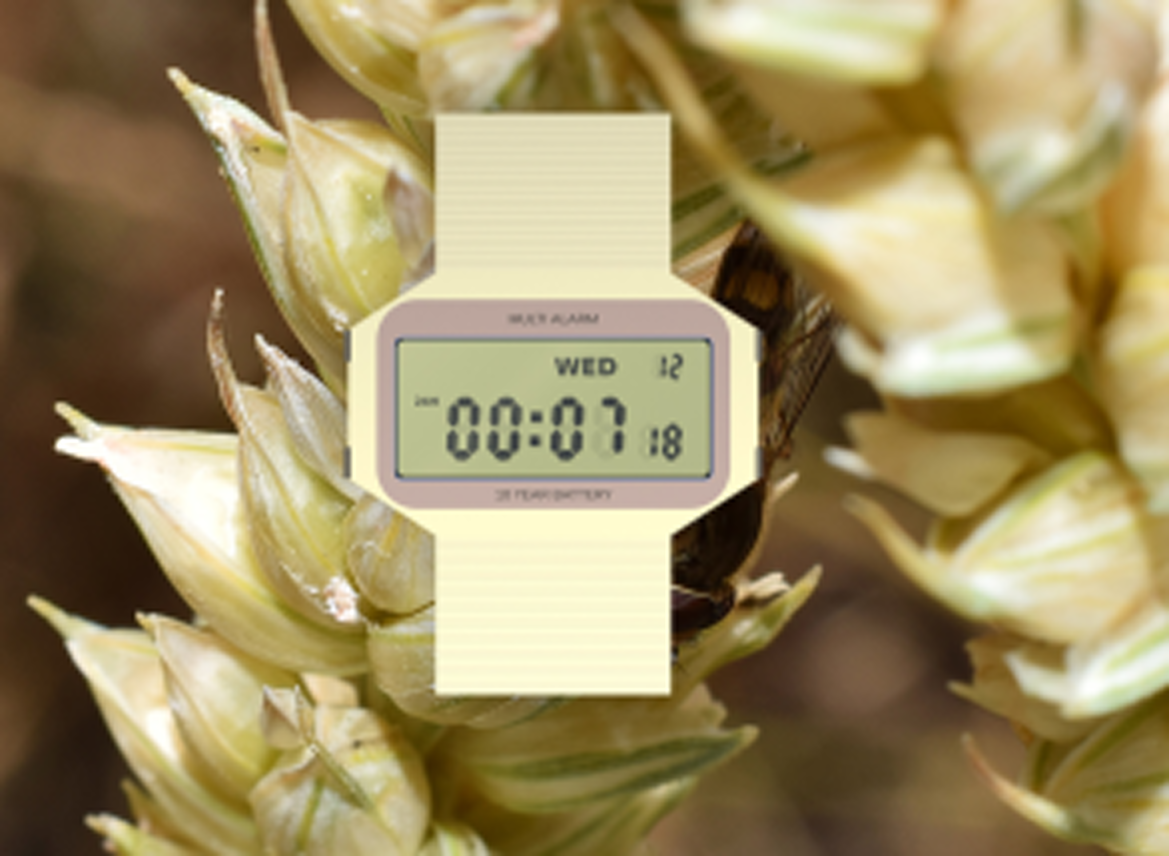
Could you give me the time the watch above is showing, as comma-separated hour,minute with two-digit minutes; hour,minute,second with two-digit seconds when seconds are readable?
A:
0,07,18
